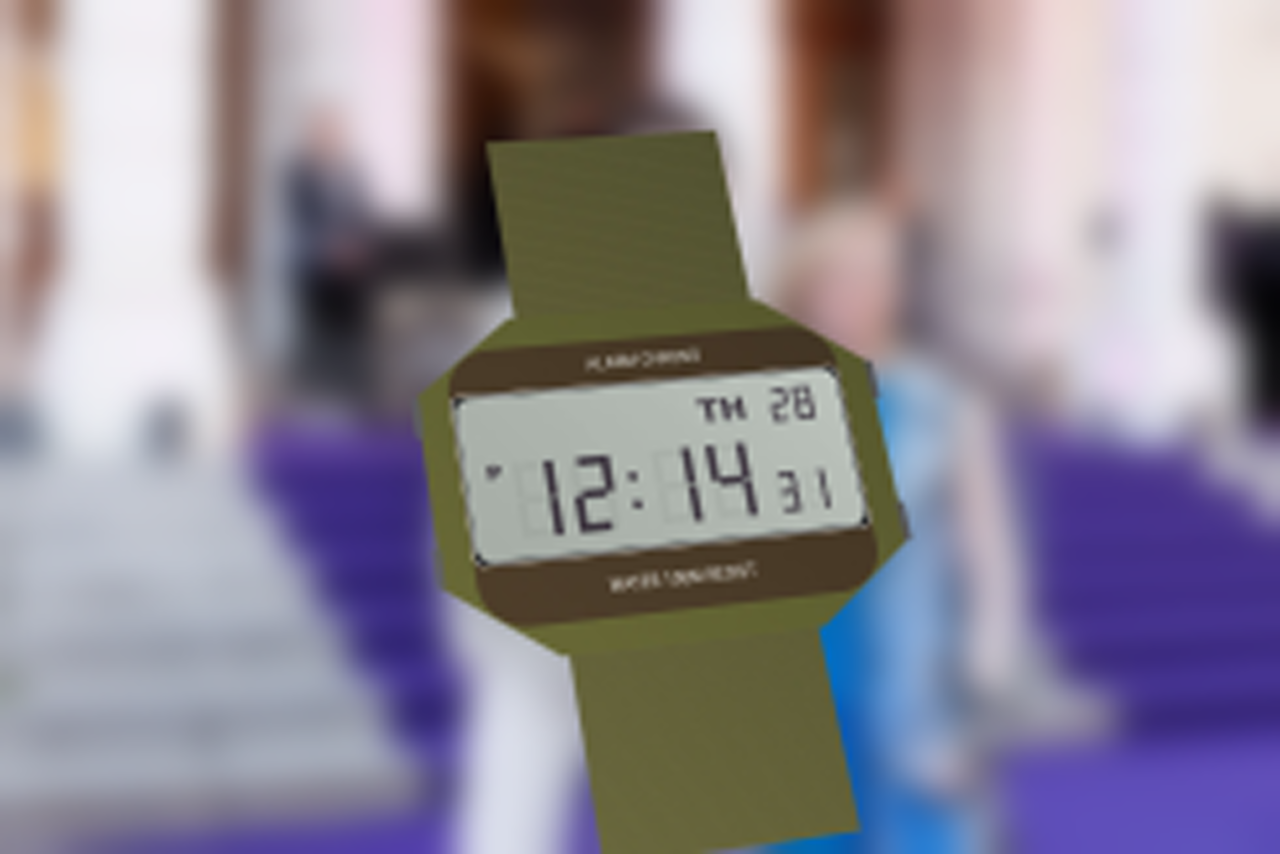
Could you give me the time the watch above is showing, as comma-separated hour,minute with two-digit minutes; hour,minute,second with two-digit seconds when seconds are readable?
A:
12,14,31
